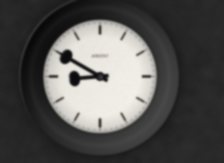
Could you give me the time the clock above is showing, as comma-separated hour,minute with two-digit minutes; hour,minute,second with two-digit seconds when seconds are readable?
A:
8,50
